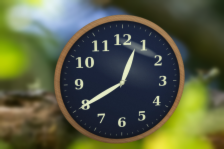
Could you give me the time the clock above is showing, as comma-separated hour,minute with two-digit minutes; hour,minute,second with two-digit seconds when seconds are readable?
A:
12,40
